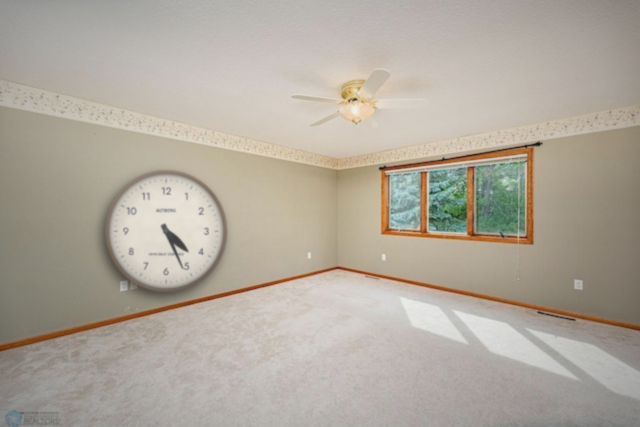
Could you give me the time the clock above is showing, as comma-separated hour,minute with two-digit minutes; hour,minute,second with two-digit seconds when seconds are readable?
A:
4,26
